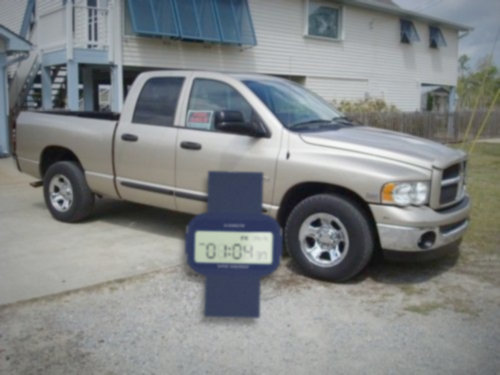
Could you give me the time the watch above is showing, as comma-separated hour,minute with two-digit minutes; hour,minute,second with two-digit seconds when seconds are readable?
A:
1,04
